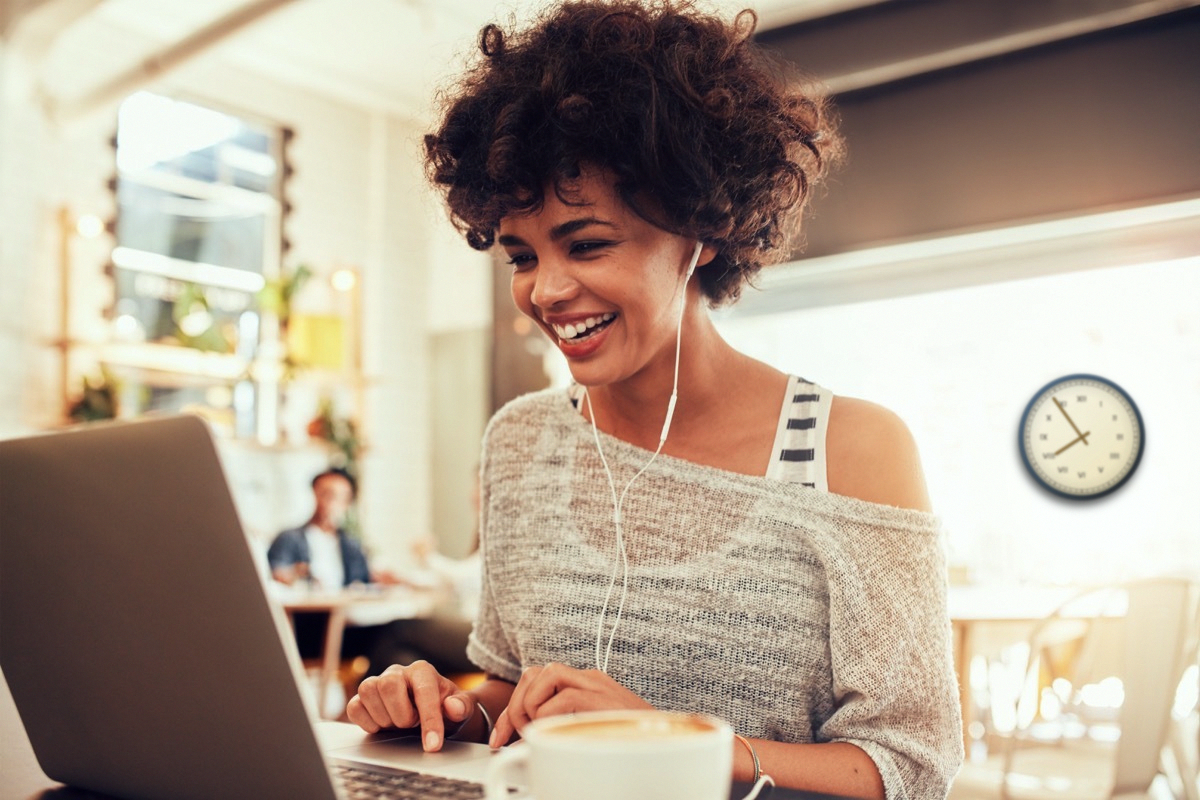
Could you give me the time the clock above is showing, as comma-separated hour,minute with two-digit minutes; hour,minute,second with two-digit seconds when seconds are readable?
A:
7,54
